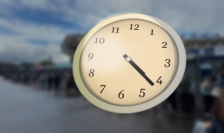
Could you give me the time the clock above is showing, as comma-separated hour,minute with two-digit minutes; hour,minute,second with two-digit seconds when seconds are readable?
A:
4,22
